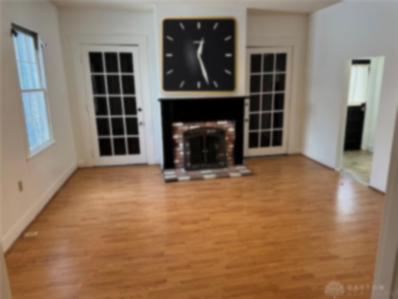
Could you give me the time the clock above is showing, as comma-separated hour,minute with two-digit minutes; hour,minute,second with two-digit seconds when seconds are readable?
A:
12,27
